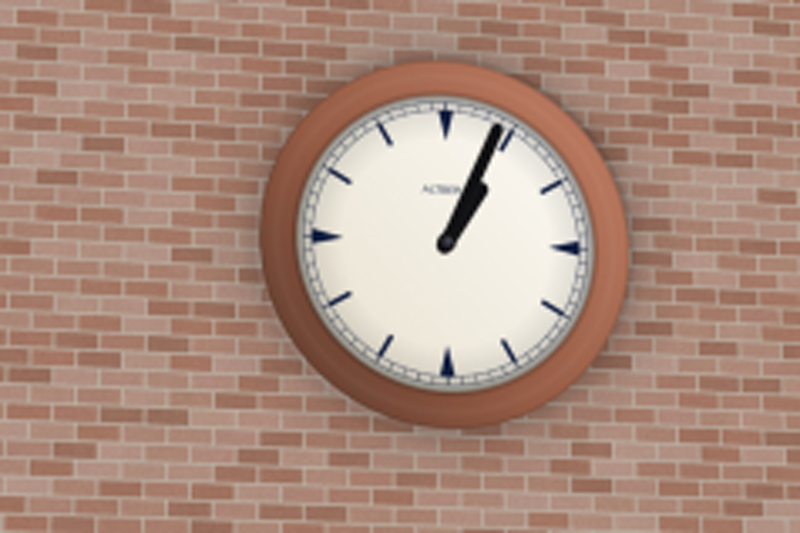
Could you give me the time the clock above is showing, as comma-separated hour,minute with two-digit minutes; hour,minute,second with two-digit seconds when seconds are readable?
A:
1,04
